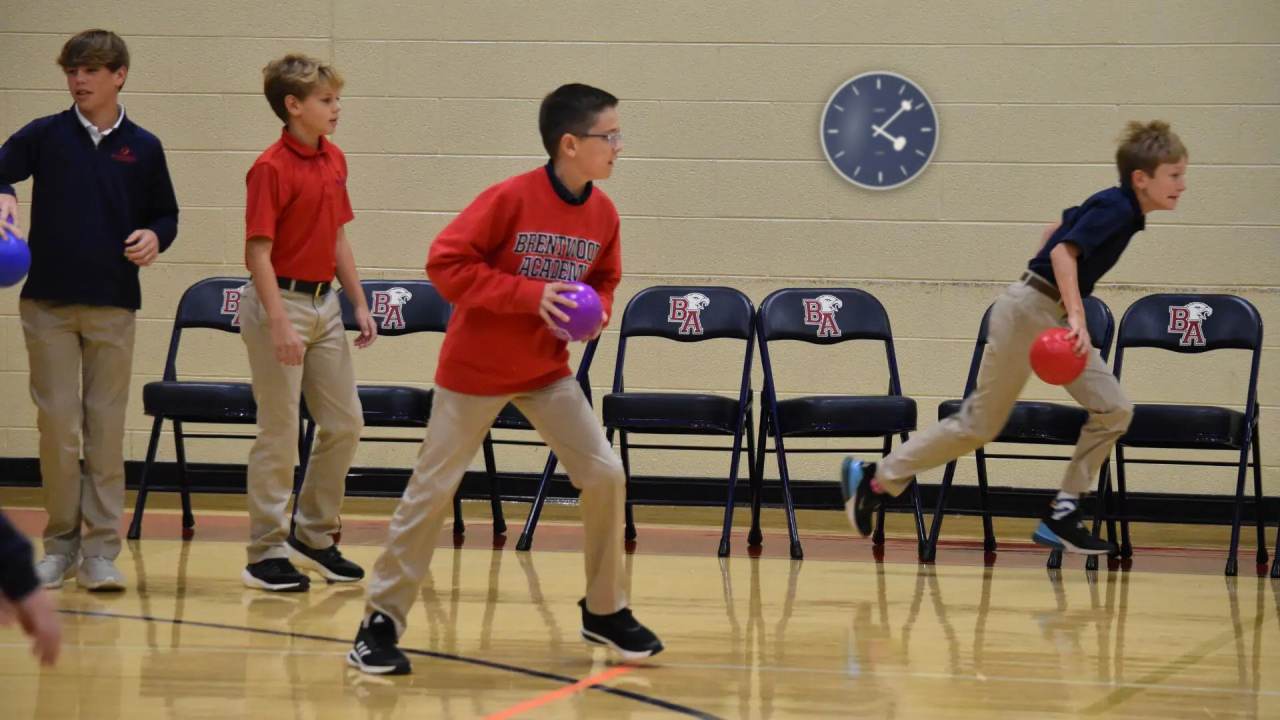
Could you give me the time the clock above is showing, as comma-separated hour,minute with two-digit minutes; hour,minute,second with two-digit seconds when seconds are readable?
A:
4,08
